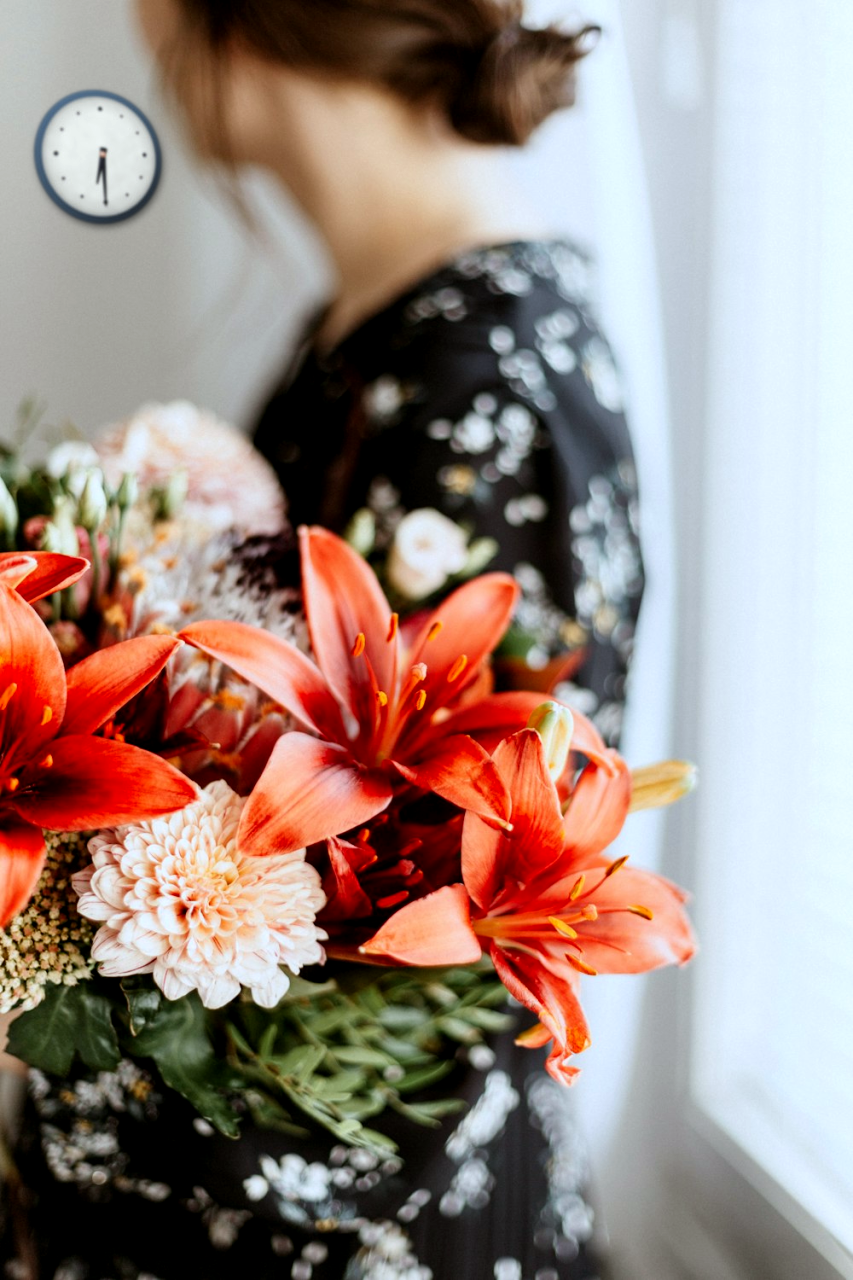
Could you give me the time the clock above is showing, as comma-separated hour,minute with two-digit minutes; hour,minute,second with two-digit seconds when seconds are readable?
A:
6,30
